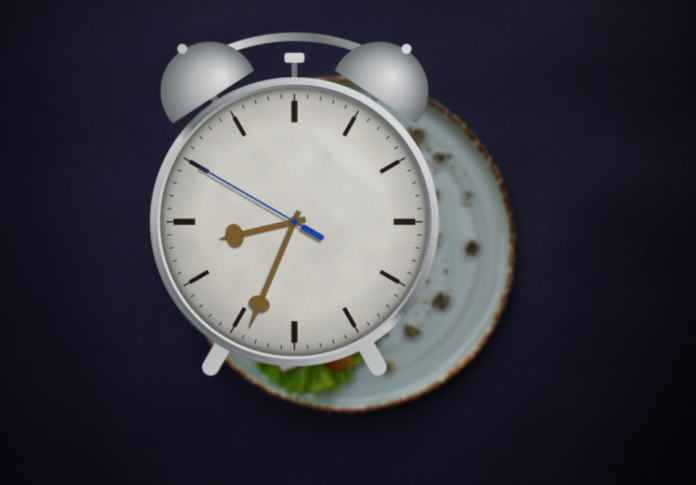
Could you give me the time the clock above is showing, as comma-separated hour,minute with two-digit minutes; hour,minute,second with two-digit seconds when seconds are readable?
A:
8,33,50
